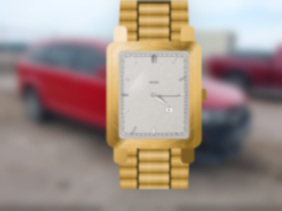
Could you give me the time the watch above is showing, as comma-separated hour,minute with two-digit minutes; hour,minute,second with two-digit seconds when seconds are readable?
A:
4,15
